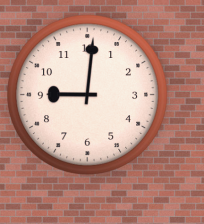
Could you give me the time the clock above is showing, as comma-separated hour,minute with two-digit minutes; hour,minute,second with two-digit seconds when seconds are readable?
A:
9,01
